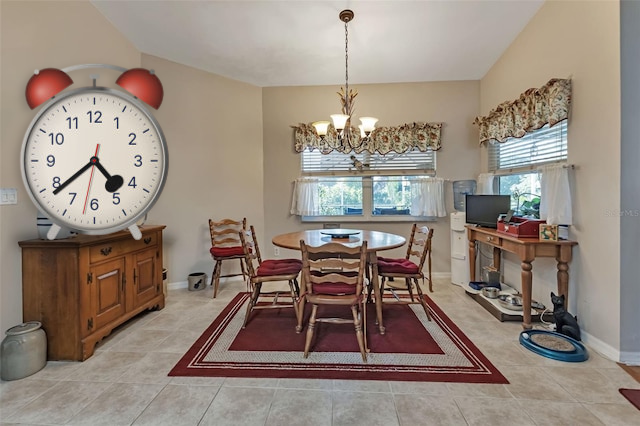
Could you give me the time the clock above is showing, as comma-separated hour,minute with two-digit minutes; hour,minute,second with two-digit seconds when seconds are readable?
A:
4,38,32
